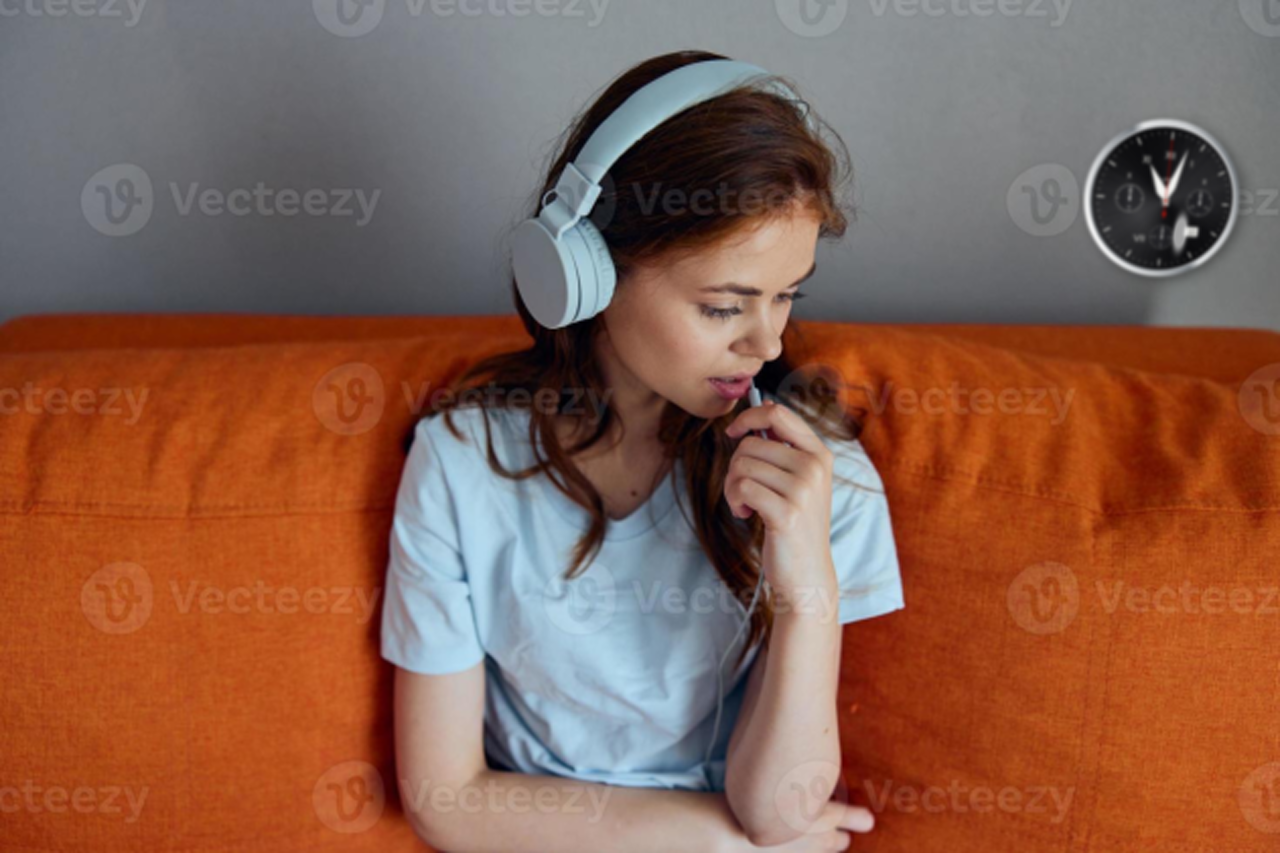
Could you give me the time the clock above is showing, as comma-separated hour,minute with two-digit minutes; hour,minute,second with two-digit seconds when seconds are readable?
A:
11,03
